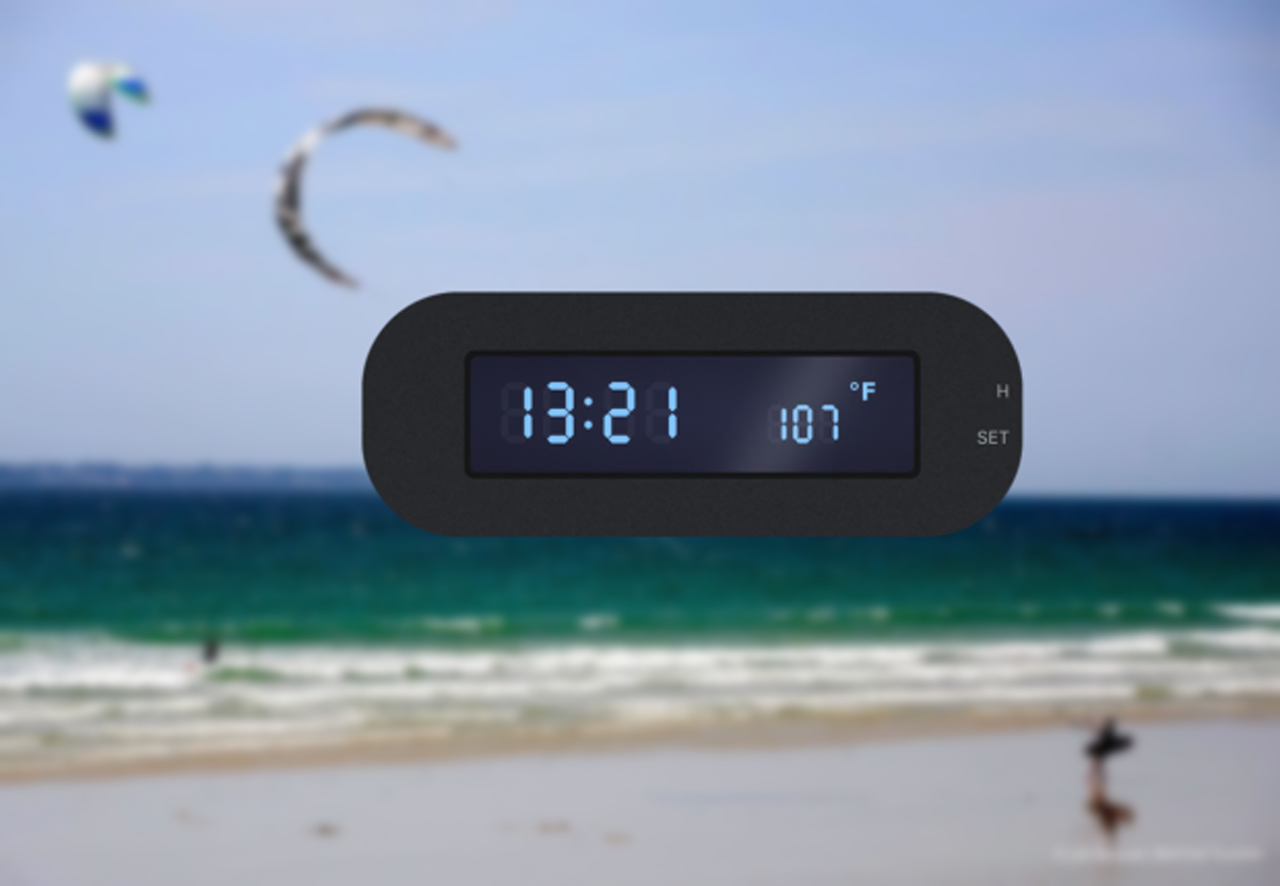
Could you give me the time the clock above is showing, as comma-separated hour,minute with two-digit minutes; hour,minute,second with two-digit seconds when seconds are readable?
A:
13,21
